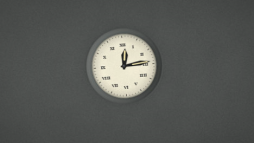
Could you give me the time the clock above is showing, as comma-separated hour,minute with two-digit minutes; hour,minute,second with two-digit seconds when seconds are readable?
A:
12,14
